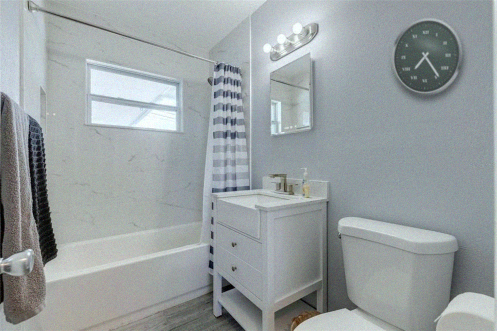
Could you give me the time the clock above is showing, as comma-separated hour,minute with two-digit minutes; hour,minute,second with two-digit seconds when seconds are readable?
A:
7,24
